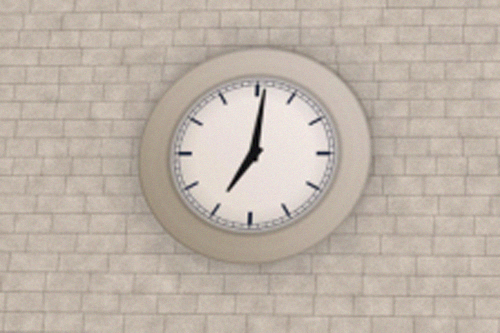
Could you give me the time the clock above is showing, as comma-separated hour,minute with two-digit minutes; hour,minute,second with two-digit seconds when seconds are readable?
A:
7,01
